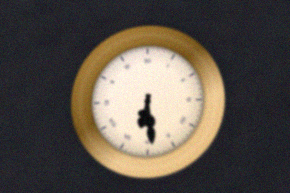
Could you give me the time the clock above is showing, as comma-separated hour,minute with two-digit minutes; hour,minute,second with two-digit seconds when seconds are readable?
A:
6,29
